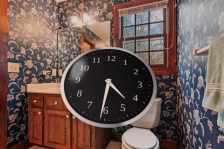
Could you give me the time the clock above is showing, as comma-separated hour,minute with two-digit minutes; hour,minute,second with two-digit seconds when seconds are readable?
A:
4,31
